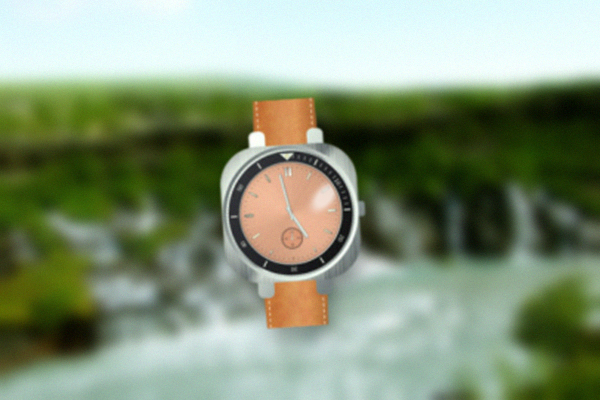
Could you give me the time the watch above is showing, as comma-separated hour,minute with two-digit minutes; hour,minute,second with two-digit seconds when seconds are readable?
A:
4,58
